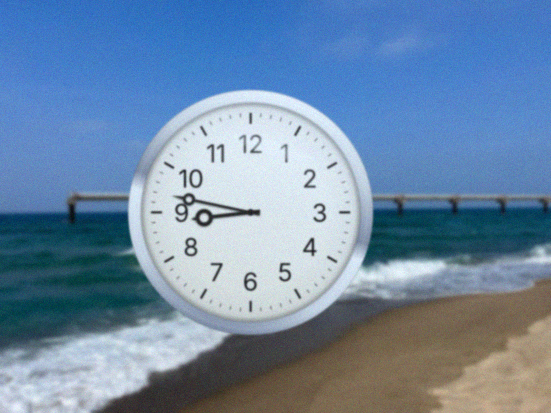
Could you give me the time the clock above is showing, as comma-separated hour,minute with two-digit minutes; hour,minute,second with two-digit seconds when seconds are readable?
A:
8,47
